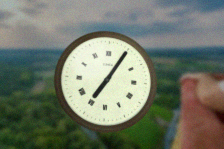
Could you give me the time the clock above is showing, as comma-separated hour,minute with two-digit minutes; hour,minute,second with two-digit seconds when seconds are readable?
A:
7,05
